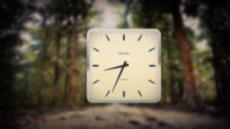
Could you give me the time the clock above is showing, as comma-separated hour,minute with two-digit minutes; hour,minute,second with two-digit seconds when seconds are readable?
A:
8,34
